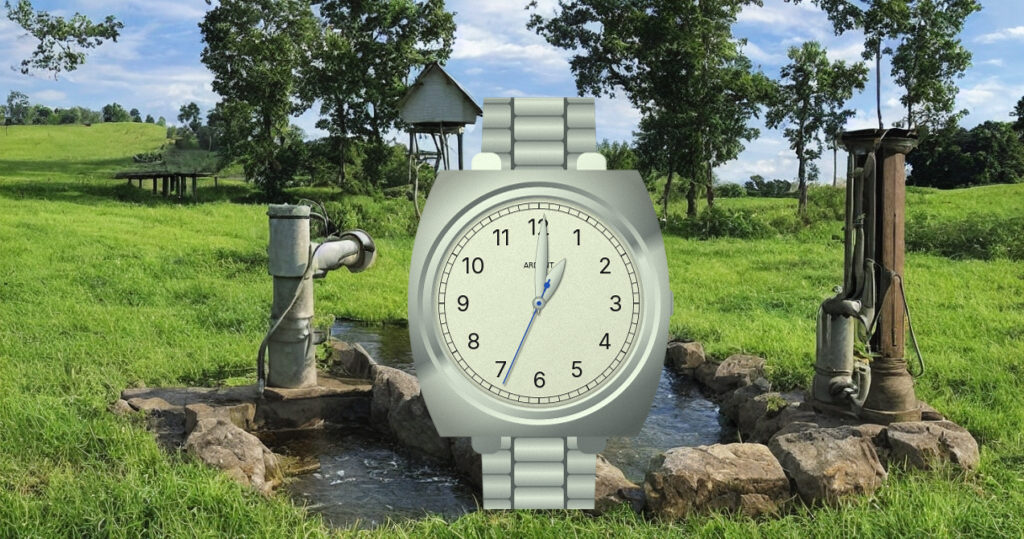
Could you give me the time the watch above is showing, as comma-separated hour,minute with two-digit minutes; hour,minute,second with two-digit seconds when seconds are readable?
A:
1,00,34
